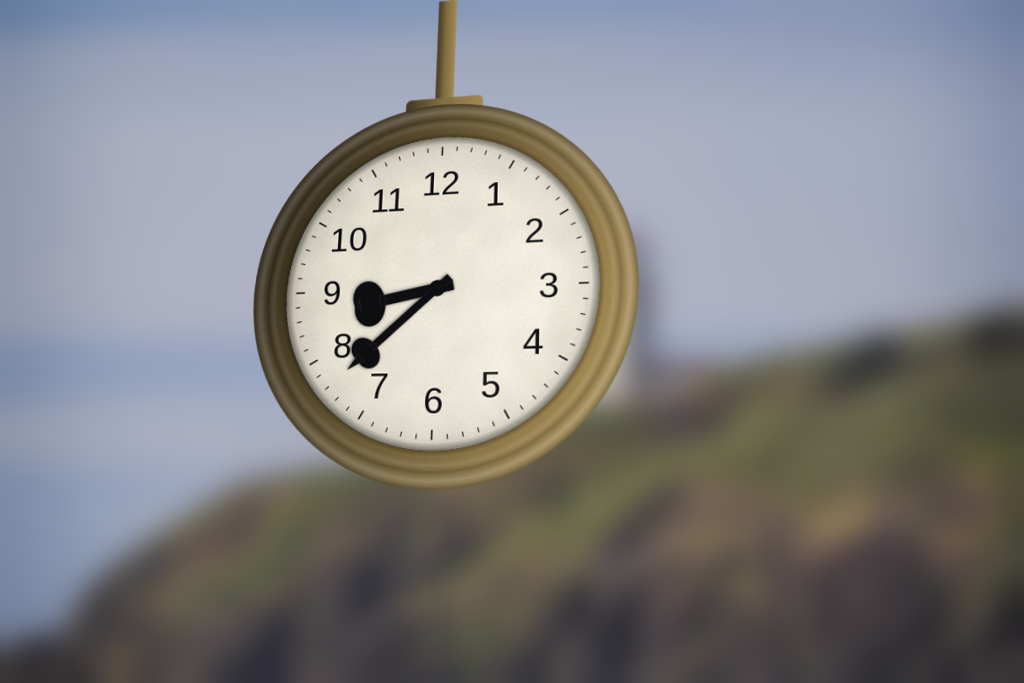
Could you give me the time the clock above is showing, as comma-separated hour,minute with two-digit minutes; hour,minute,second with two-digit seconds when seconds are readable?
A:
8,38
